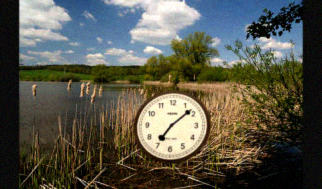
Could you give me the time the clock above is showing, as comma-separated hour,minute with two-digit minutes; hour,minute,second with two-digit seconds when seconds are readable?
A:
7,08
